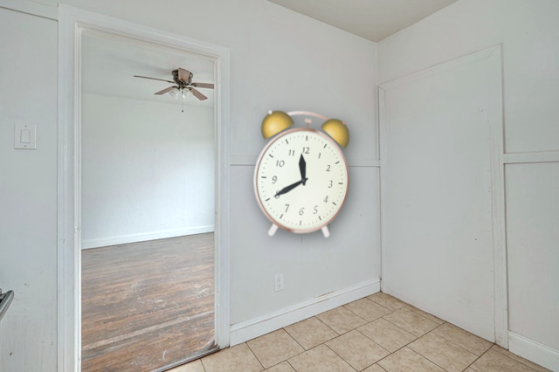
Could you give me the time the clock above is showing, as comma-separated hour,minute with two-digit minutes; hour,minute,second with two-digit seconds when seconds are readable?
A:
11,40
